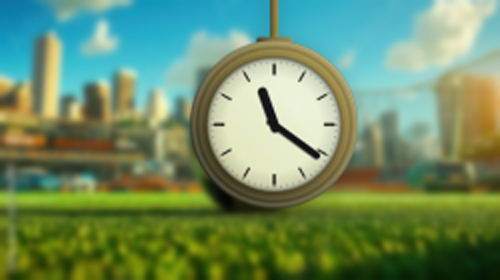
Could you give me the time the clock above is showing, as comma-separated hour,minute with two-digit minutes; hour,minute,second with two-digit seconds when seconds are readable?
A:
11,21
